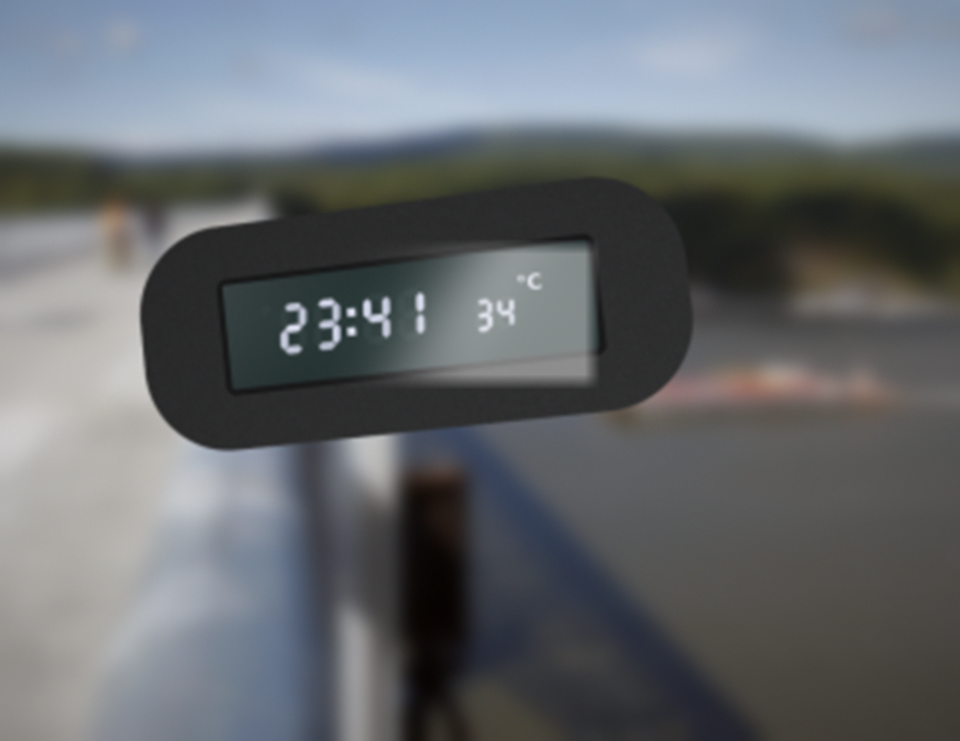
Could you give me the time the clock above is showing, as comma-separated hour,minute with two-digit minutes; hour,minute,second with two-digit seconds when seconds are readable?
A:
23,41
